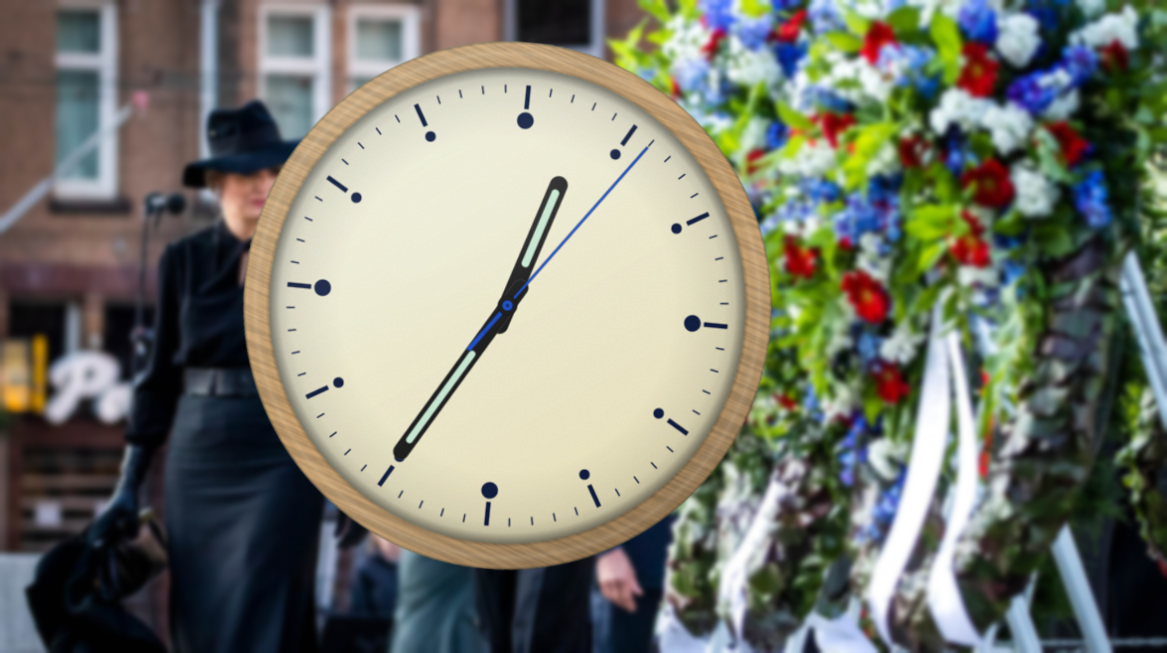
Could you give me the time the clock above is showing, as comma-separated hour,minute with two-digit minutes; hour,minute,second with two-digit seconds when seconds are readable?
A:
12,35,06
